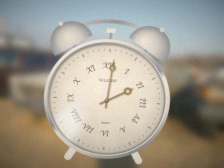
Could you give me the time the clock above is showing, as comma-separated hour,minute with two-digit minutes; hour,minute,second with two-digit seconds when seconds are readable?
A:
2,01
